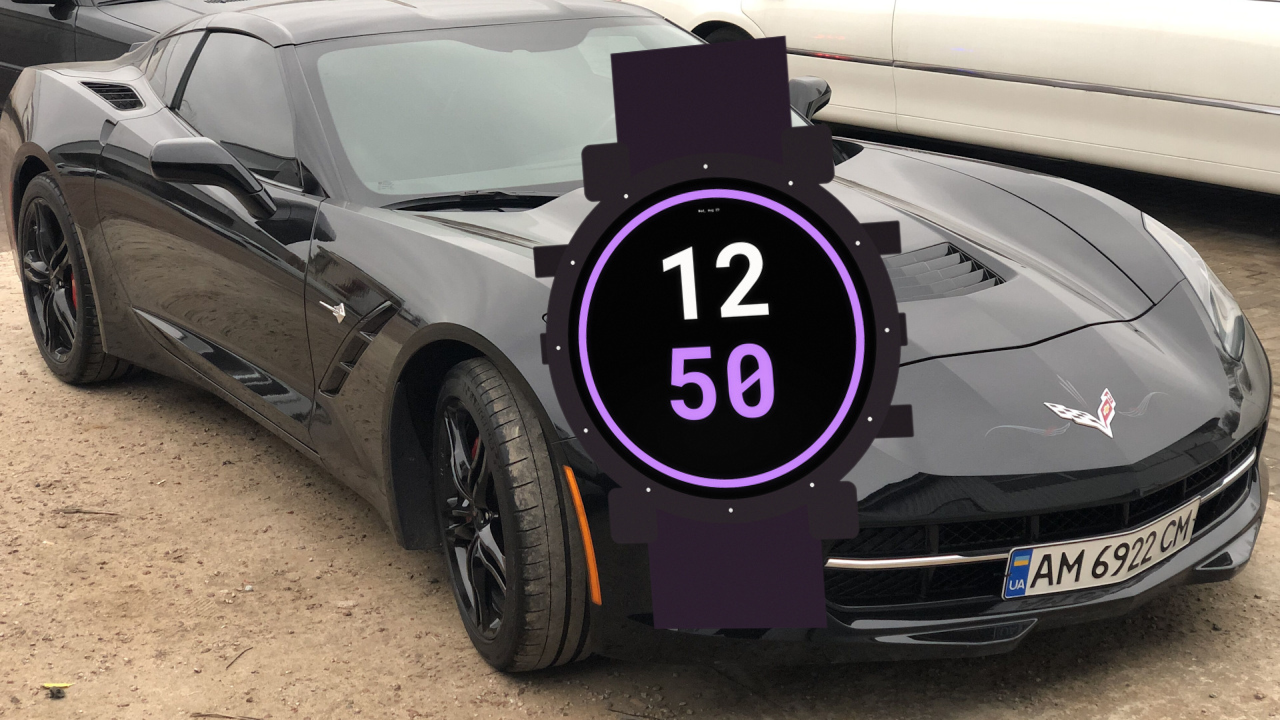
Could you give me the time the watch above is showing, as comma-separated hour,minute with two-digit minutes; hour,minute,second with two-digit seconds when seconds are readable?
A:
12,50
